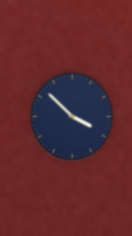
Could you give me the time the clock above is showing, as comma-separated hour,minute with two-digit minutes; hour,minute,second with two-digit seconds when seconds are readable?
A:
3,52
